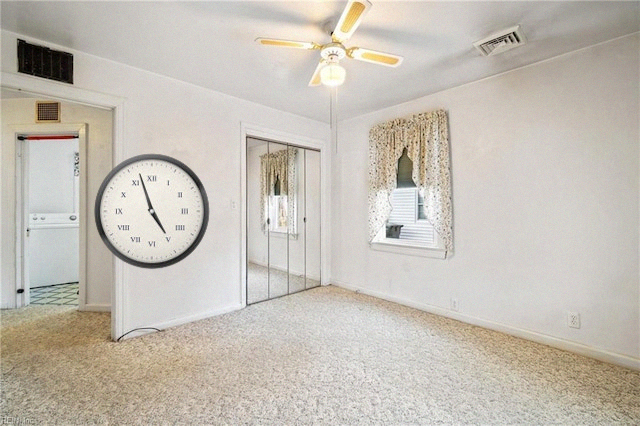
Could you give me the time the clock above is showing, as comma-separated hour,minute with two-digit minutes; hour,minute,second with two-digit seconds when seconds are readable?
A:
4,57
